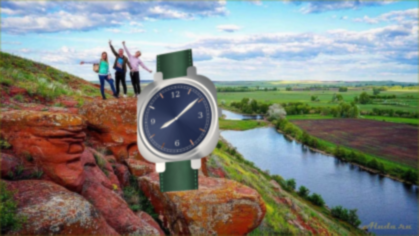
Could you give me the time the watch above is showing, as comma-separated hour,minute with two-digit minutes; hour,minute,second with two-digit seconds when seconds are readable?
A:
8,09
